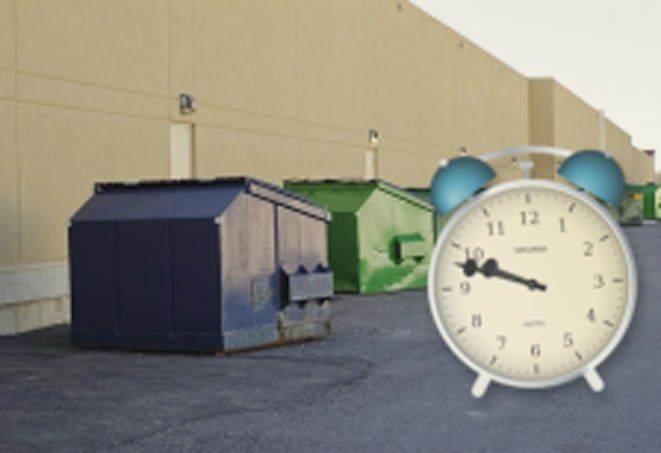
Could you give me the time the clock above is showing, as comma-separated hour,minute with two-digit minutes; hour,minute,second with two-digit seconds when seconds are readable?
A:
9,48
